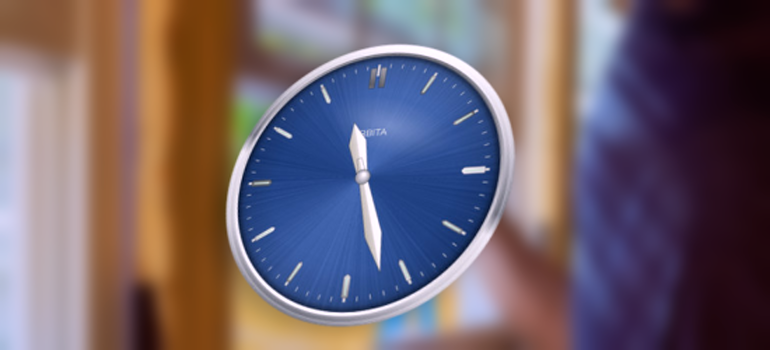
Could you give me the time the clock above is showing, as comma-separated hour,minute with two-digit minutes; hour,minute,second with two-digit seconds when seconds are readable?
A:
11,27
